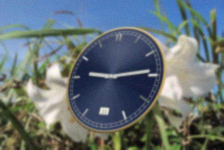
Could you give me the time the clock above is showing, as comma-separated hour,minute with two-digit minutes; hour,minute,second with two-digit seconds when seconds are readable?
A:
9,14
